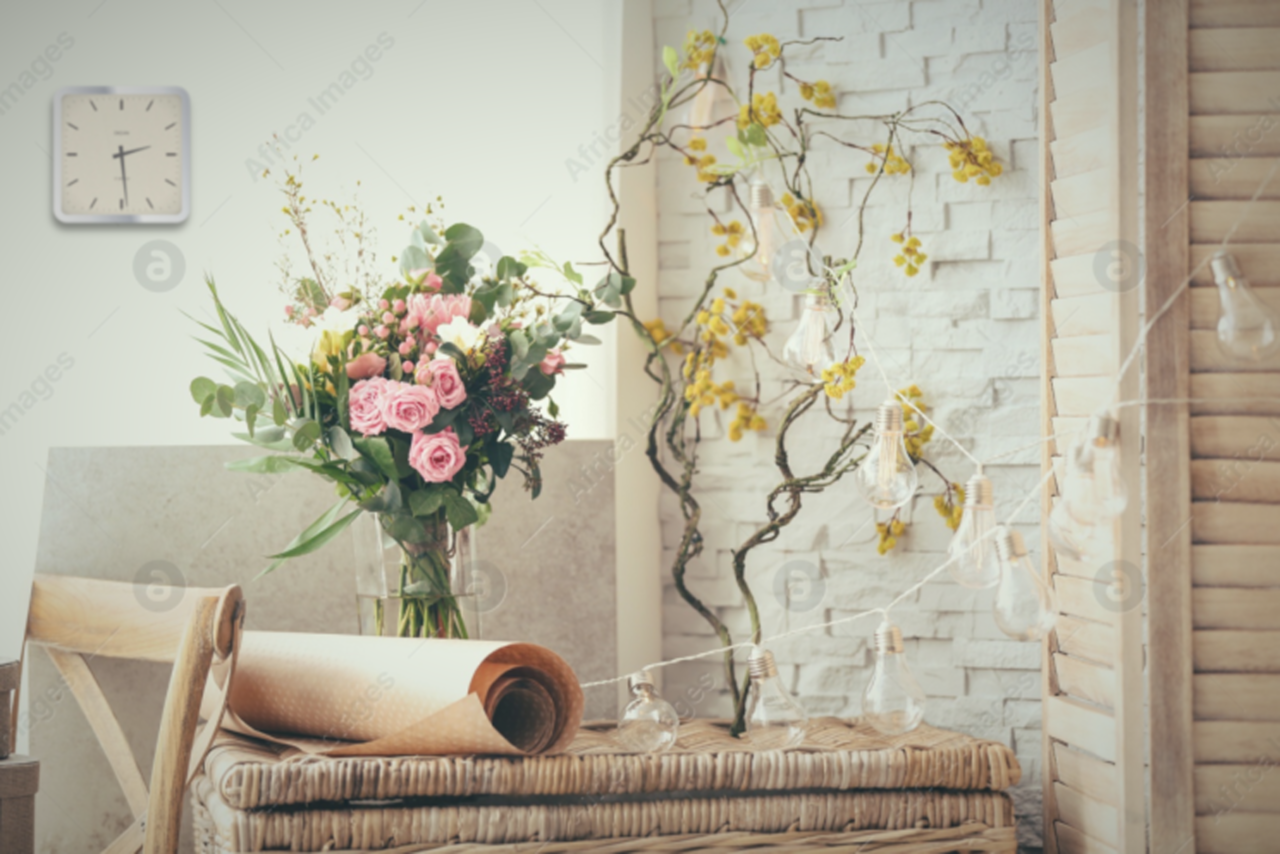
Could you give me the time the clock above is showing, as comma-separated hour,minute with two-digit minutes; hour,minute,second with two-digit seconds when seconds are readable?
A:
2,29
